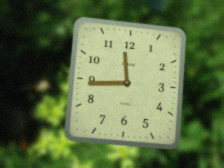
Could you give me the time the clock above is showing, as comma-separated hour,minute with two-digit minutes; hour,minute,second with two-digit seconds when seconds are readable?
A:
11,44
